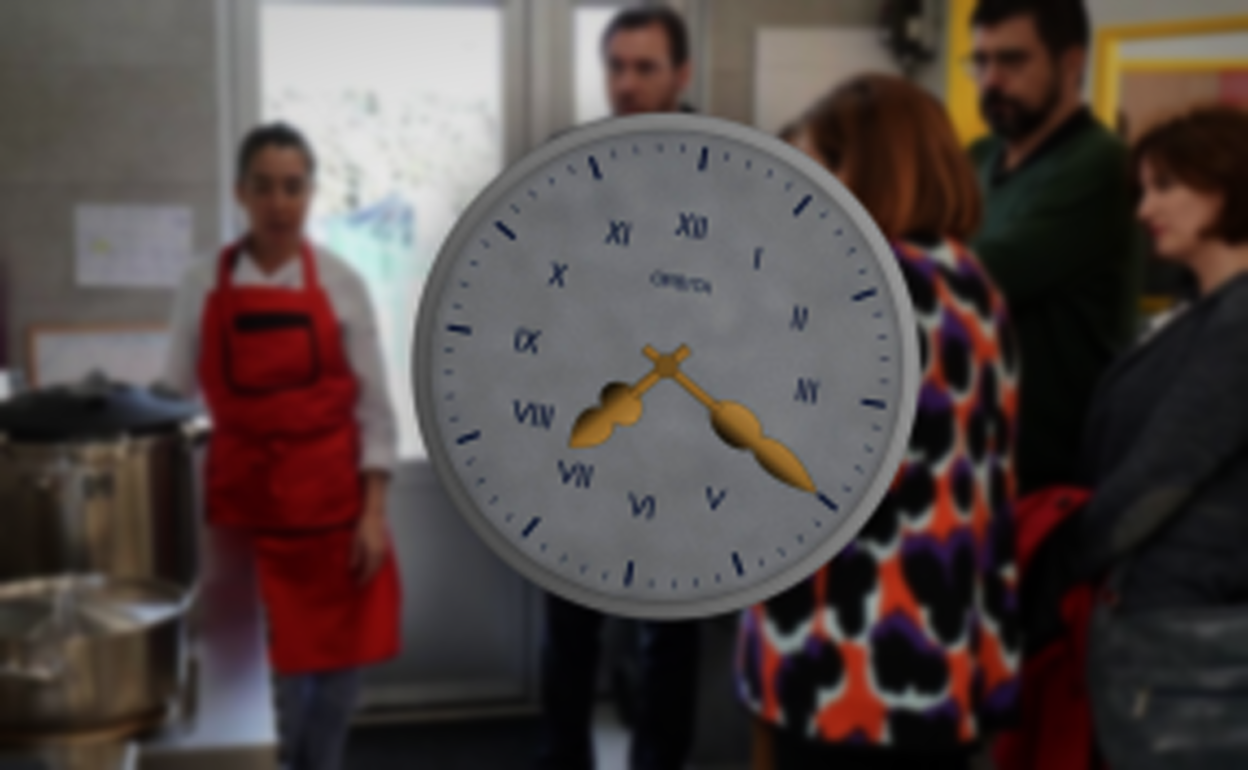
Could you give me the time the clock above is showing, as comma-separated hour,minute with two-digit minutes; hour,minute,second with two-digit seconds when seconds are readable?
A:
7,20
